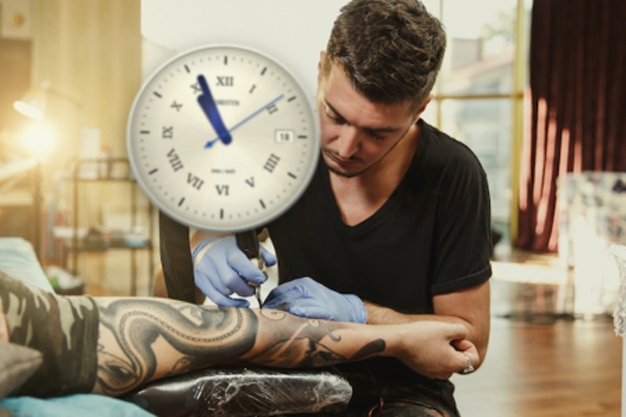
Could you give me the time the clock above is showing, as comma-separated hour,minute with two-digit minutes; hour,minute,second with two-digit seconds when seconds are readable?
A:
10,56,09
